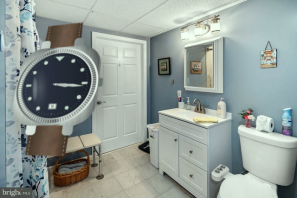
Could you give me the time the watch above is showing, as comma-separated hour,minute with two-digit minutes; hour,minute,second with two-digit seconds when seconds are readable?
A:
3,16
